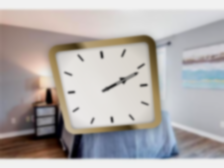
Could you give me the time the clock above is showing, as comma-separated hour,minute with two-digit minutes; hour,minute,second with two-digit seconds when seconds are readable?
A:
2,11
